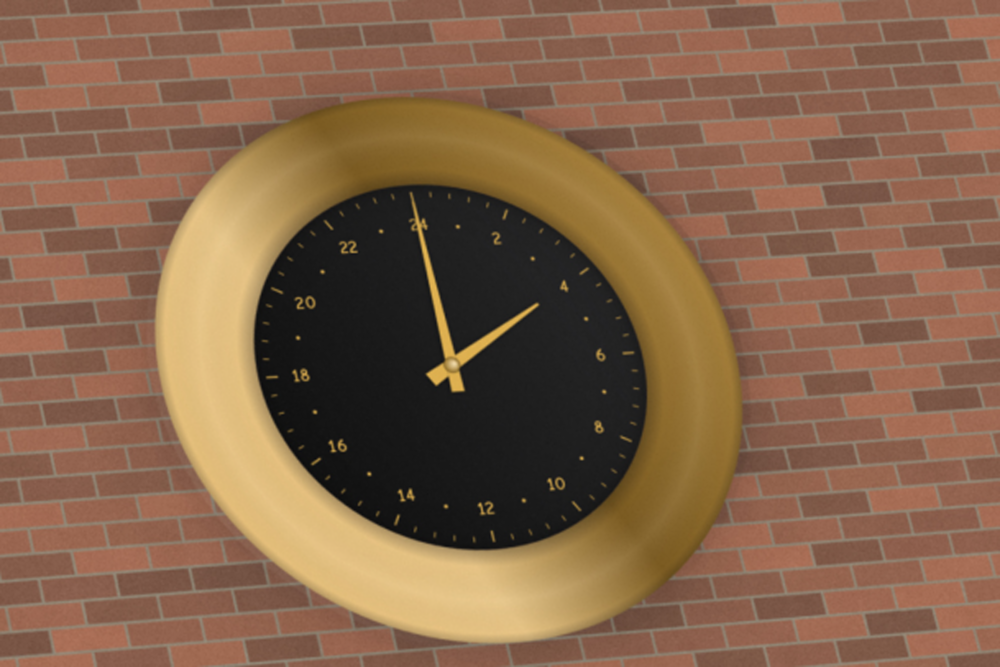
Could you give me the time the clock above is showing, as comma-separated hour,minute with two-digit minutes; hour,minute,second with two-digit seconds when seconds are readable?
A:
4,00
